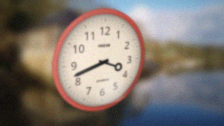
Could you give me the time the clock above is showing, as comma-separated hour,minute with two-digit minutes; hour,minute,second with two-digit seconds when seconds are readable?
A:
3,42
